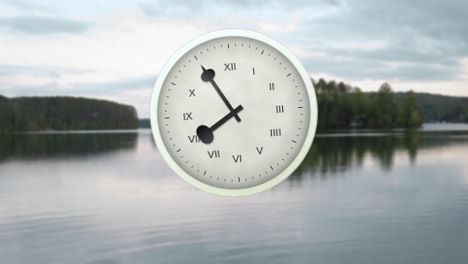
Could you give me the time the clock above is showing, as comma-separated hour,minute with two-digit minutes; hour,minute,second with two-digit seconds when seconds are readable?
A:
7,55
